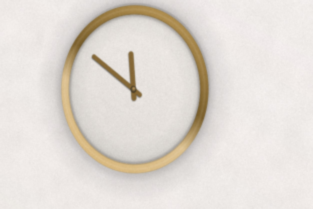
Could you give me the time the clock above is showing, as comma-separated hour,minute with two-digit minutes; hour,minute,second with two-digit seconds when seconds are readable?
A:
11,51
